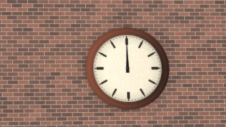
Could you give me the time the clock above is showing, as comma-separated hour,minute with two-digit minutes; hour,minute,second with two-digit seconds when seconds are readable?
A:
12,00
